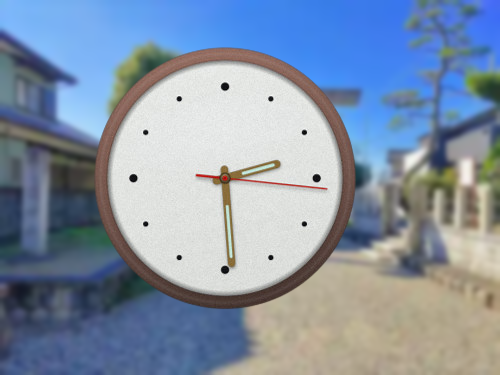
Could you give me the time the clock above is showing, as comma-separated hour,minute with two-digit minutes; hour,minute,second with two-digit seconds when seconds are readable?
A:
2,29,16
